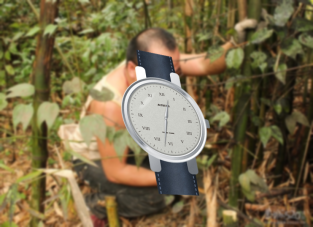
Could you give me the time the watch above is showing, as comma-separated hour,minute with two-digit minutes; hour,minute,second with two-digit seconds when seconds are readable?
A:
12,32
